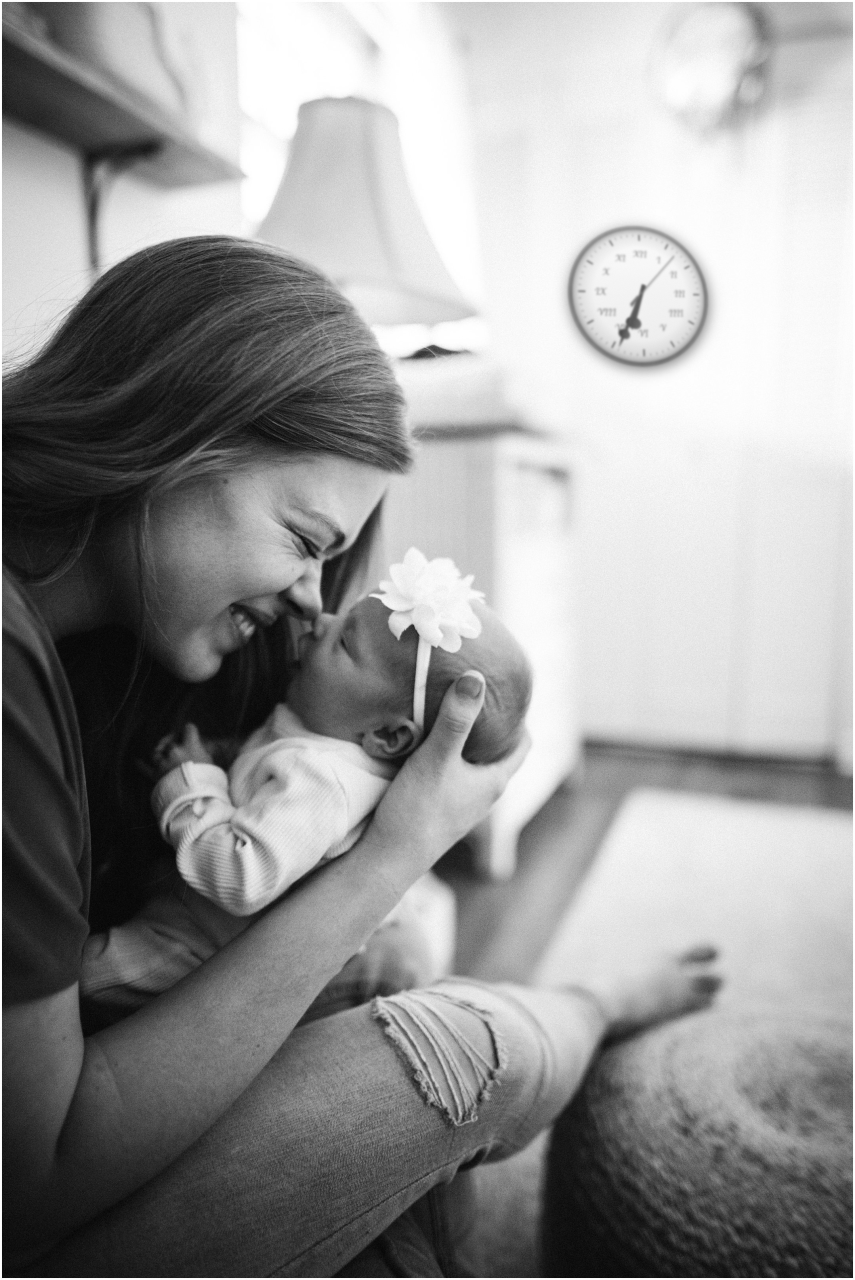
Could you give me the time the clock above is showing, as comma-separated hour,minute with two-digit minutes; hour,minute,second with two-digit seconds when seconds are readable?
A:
6,34,07
